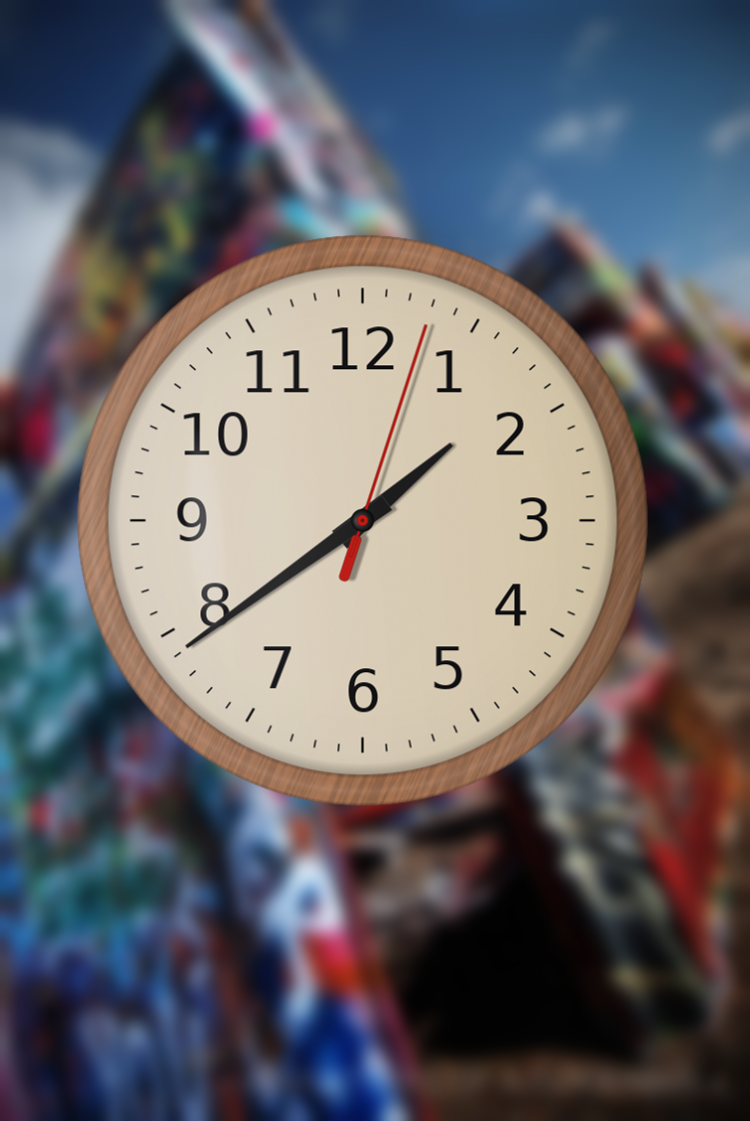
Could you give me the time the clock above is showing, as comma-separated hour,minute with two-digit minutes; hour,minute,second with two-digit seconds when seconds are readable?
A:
1,39,03
